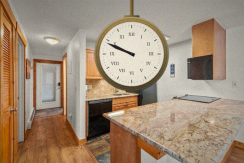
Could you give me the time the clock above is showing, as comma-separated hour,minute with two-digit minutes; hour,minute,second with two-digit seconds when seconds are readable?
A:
9,49
